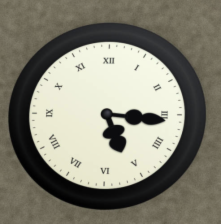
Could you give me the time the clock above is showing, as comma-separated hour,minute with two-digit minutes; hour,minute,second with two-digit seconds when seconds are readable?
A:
5,16
